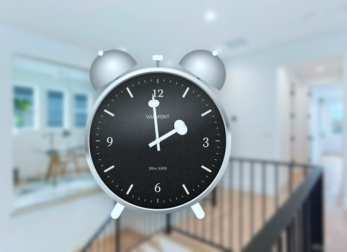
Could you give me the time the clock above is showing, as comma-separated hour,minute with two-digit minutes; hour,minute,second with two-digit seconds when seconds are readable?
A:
1,59
